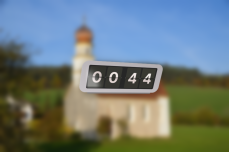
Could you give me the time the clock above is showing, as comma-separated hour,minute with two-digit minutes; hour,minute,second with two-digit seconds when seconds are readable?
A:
0,44
